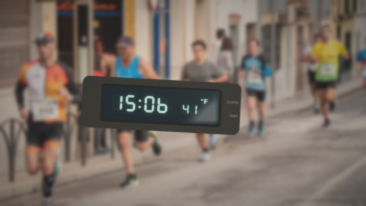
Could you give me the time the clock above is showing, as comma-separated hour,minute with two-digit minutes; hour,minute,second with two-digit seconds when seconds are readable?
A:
15,06
